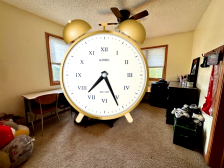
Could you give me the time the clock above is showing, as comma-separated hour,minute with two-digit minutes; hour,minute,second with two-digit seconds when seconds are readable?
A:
7,26
